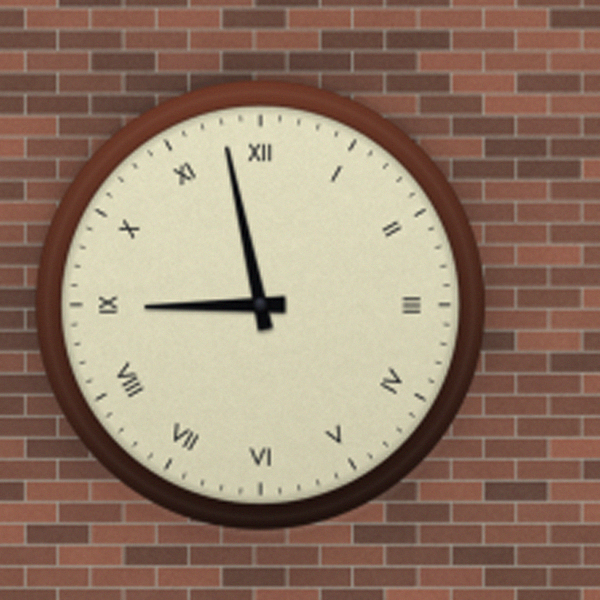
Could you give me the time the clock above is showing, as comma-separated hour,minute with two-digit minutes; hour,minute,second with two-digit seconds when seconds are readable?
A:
8,58
